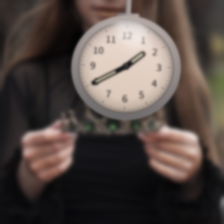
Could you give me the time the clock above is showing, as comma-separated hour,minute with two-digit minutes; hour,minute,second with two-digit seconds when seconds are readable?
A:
1,40
